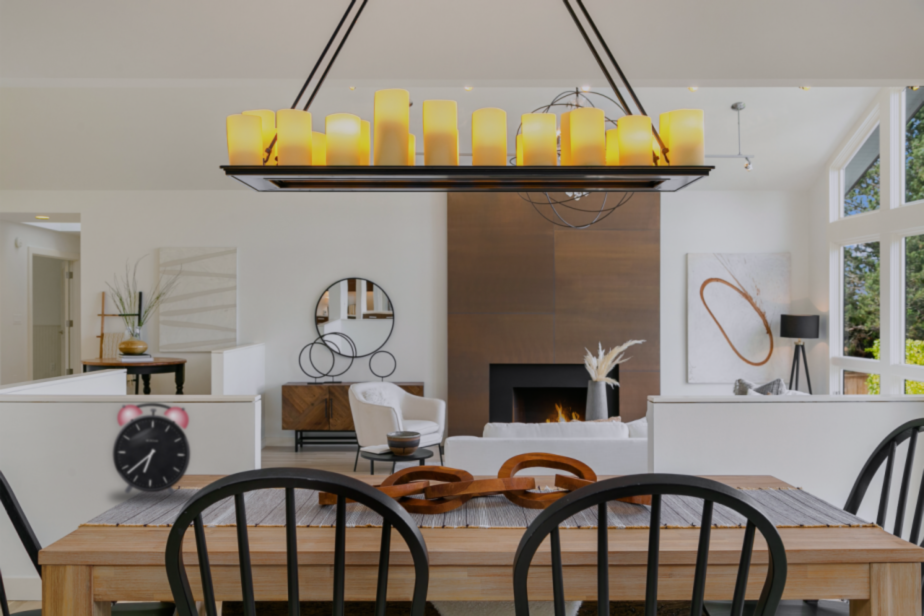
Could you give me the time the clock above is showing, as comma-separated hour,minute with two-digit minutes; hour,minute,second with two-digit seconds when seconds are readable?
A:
6,38
